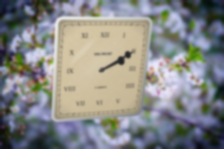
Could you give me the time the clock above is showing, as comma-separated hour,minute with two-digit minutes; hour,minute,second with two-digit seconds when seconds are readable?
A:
2,10
